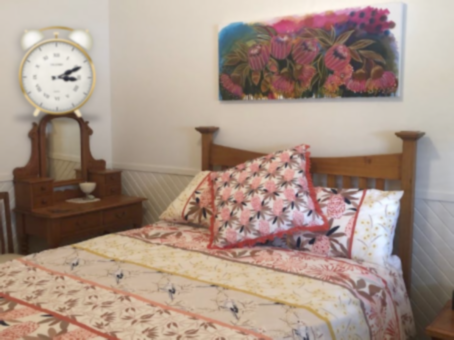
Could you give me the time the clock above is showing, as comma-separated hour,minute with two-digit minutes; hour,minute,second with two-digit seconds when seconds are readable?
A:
3,11
